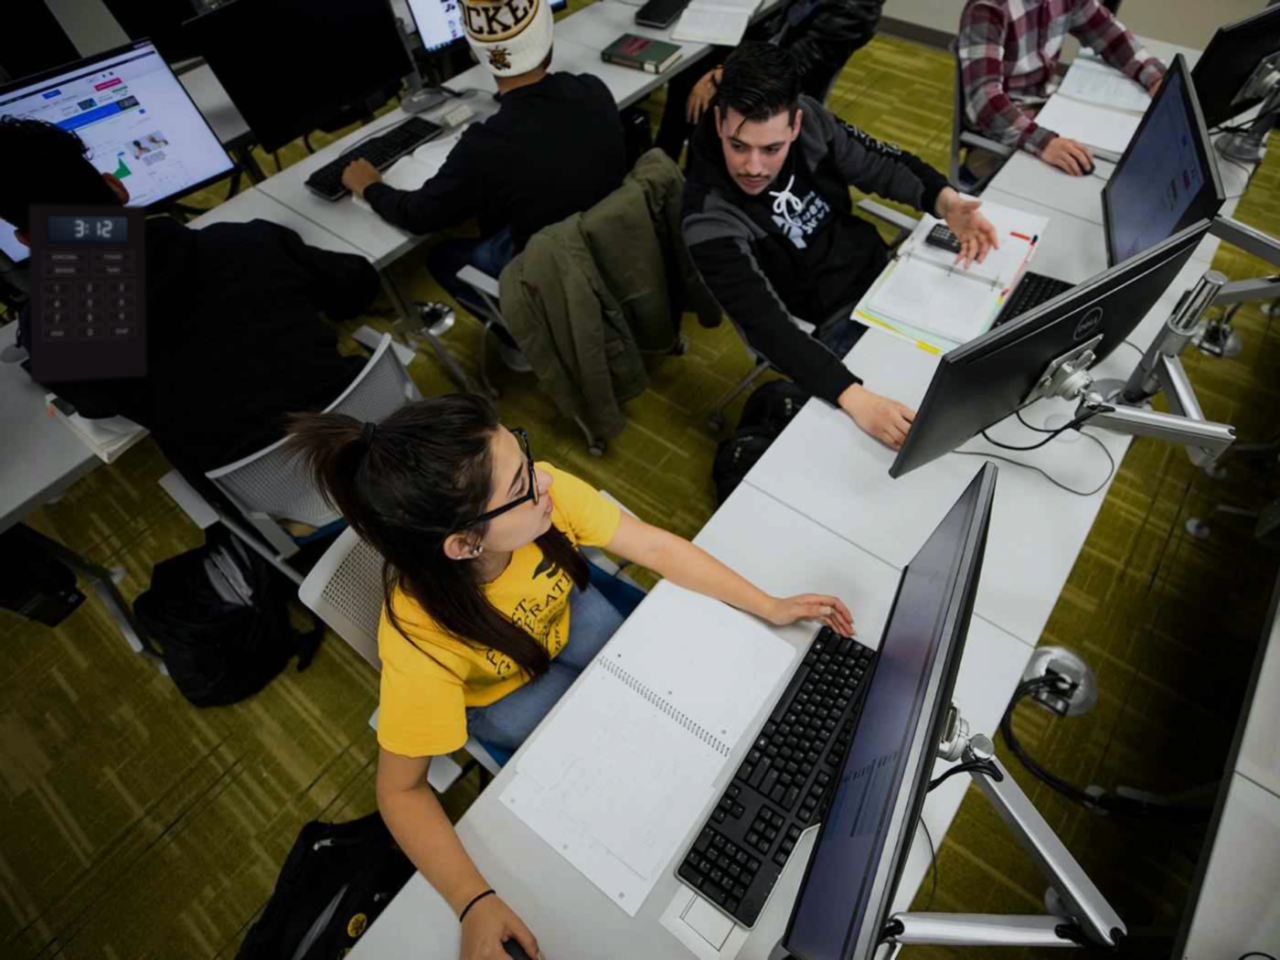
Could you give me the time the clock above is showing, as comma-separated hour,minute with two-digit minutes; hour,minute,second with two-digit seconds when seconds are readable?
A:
3,12
